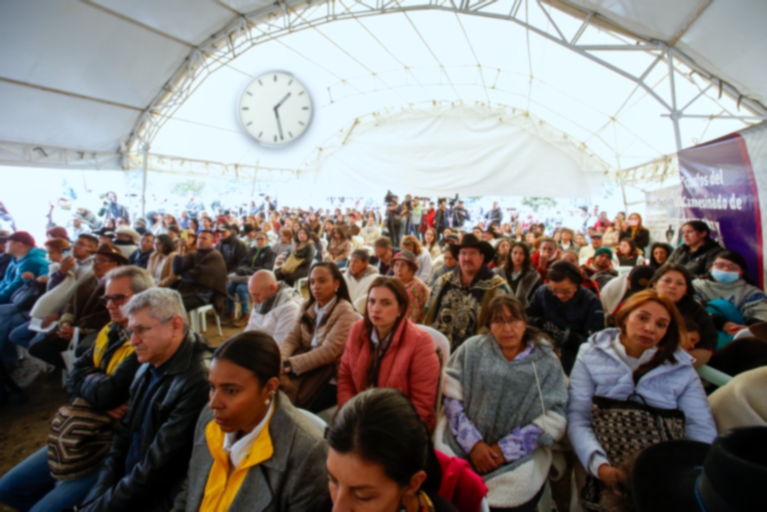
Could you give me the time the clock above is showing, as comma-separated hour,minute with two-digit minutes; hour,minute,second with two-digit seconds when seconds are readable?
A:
1,28
